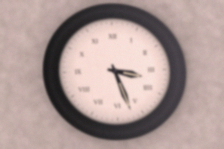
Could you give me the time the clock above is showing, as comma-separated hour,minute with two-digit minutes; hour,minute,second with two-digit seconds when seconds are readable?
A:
3,27
